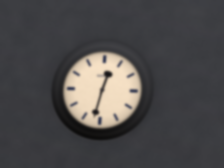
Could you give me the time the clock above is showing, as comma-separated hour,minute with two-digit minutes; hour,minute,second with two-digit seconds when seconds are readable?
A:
12,32
